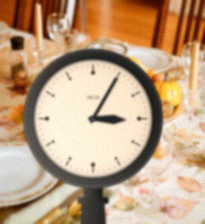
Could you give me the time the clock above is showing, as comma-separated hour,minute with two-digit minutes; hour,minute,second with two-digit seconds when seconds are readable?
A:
3,05
